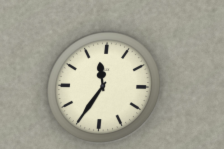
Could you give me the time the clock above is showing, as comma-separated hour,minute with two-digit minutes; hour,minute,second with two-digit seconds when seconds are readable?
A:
11,35
